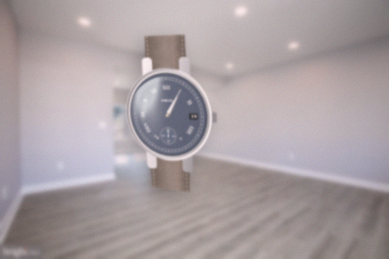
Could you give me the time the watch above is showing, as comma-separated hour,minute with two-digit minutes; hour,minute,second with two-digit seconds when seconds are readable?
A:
1,05
